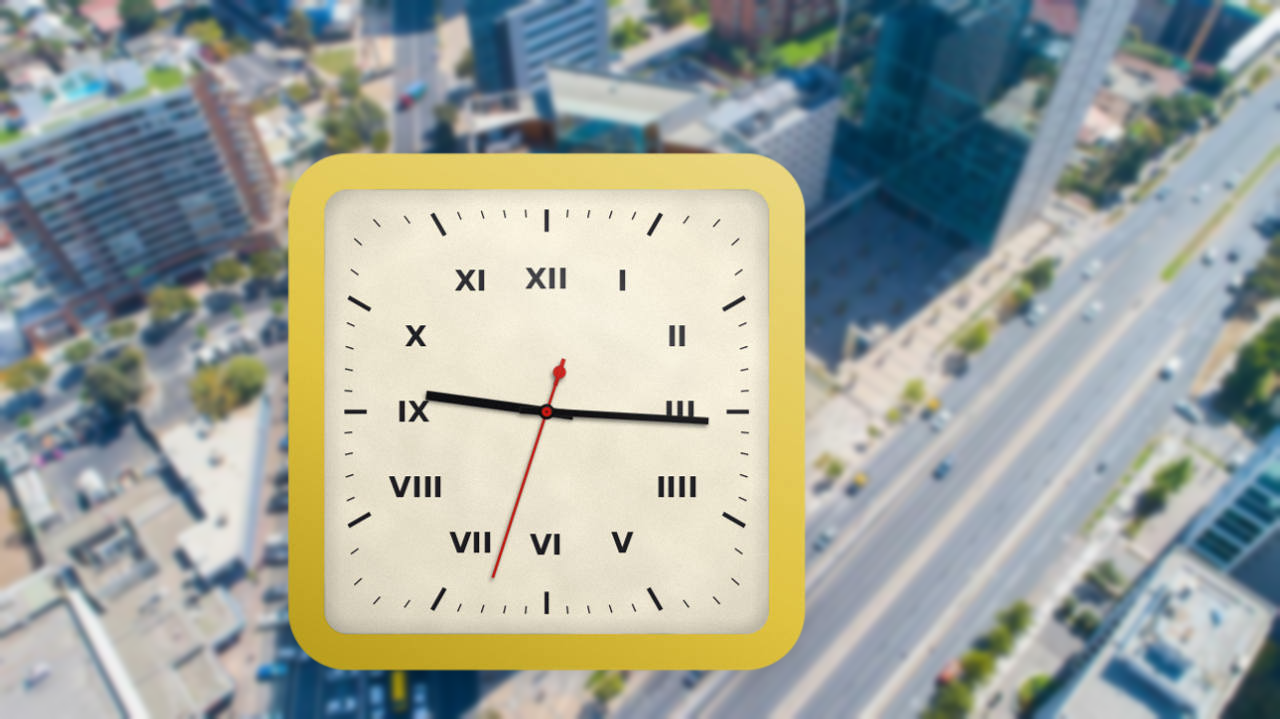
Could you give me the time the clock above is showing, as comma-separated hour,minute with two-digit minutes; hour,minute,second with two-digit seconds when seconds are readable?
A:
9,15,33
